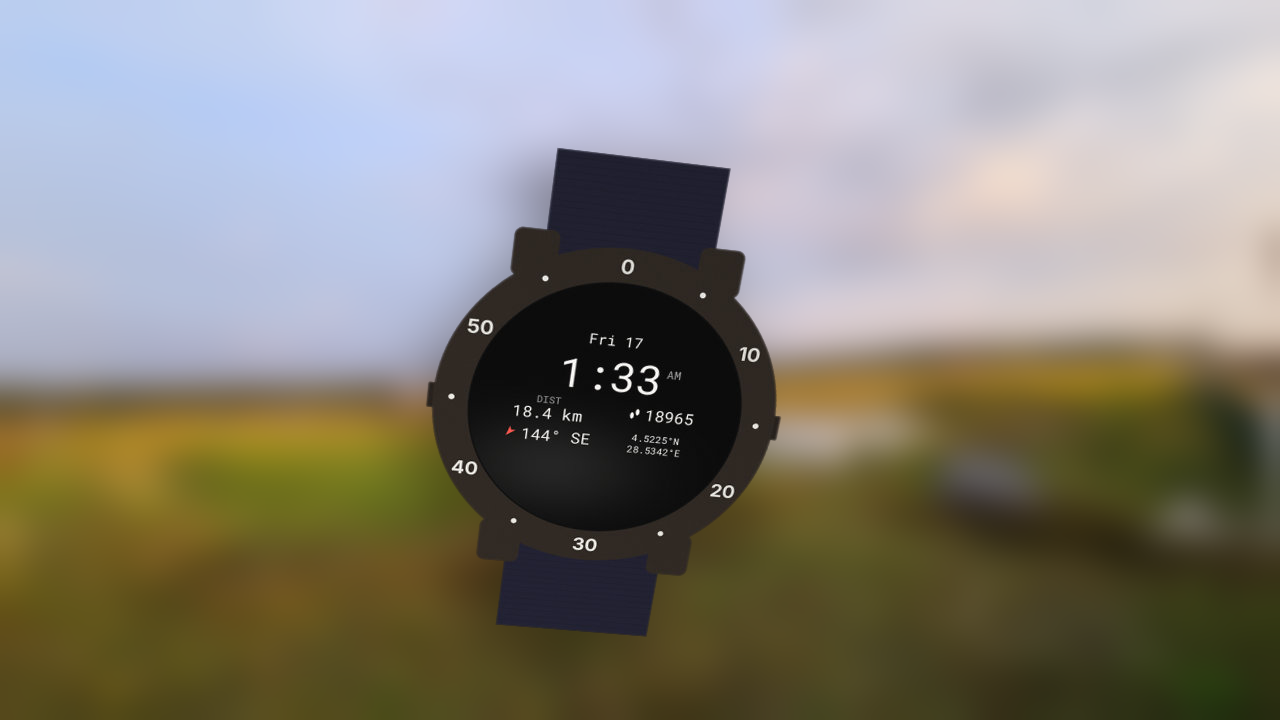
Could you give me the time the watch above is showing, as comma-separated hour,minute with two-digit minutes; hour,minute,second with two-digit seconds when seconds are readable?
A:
1,33
